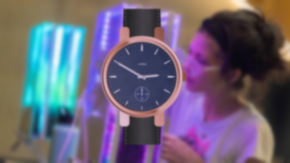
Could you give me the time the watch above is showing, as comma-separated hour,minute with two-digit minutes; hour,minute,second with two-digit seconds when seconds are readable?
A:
2,50
